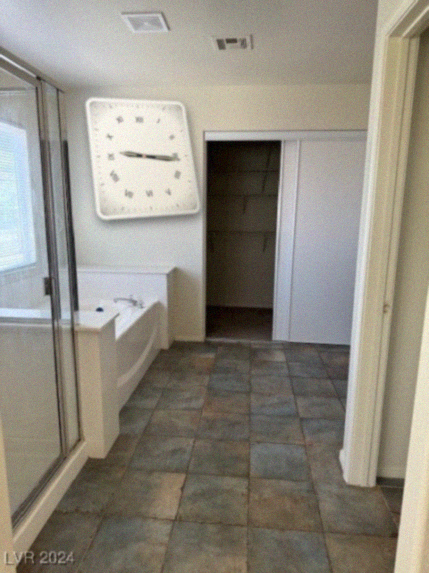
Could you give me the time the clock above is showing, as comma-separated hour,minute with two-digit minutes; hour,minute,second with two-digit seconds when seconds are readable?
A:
9,16
